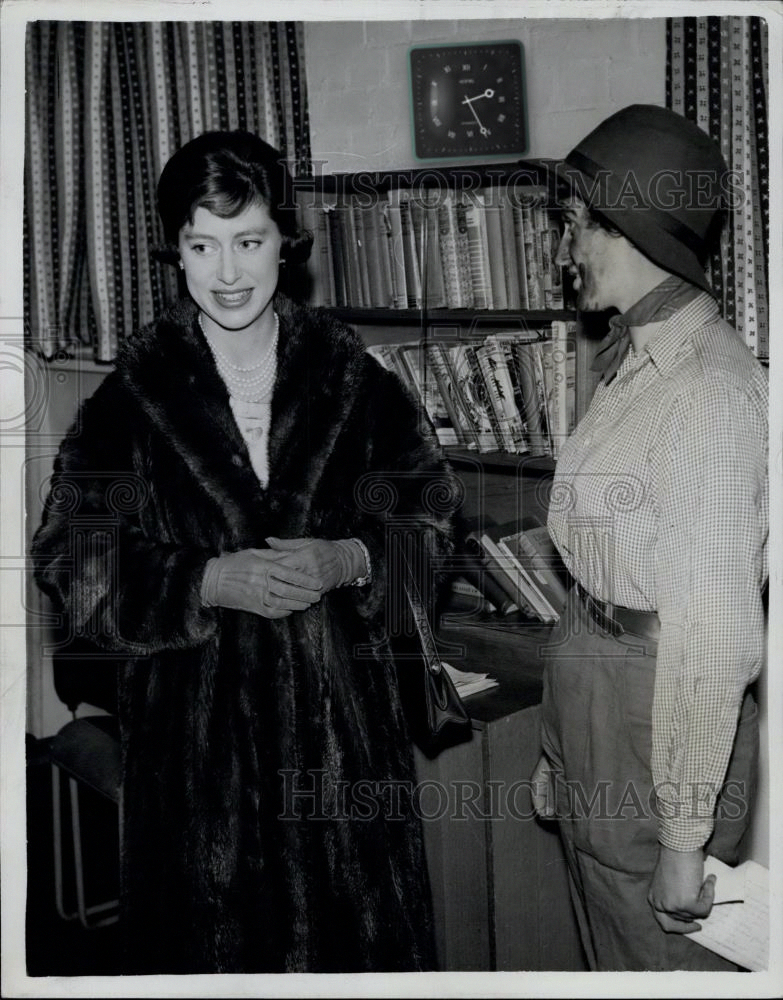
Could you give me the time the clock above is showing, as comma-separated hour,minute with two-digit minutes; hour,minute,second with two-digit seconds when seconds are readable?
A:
2,26
